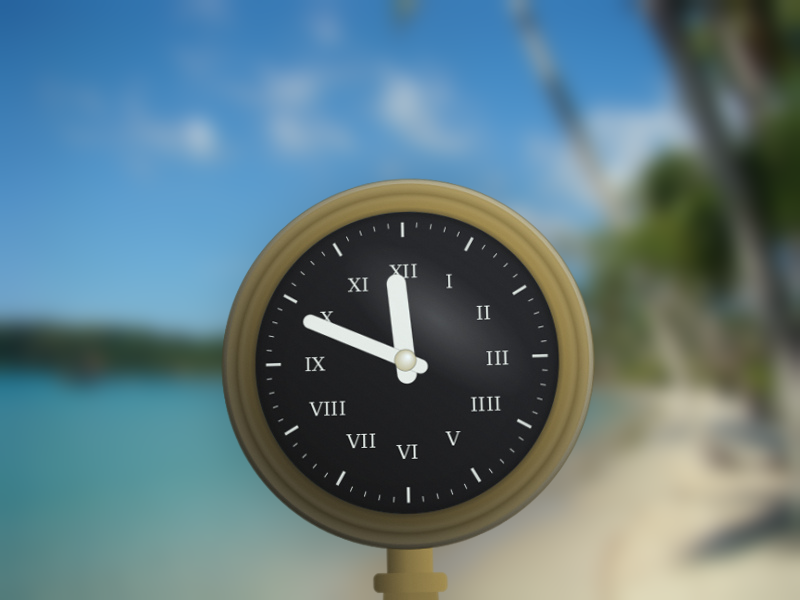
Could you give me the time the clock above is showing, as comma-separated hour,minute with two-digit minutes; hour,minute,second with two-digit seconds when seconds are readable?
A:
11,49
